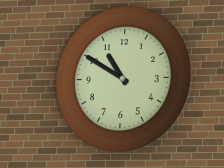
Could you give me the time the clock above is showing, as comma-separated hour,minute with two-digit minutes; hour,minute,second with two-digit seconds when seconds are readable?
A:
10,50
